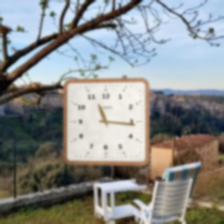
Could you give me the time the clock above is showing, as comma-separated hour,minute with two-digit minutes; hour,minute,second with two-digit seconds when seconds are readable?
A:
11,16
